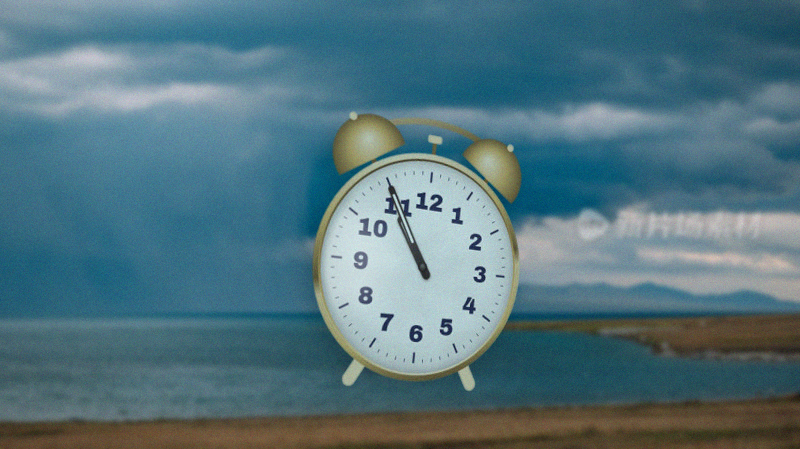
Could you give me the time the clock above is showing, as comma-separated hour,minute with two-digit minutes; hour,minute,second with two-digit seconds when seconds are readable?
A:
10,55
